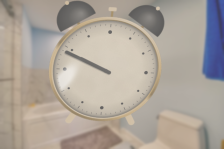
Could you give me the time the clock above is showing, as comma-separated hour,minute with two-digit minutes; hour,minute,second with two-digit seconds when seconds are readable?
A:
9,49
